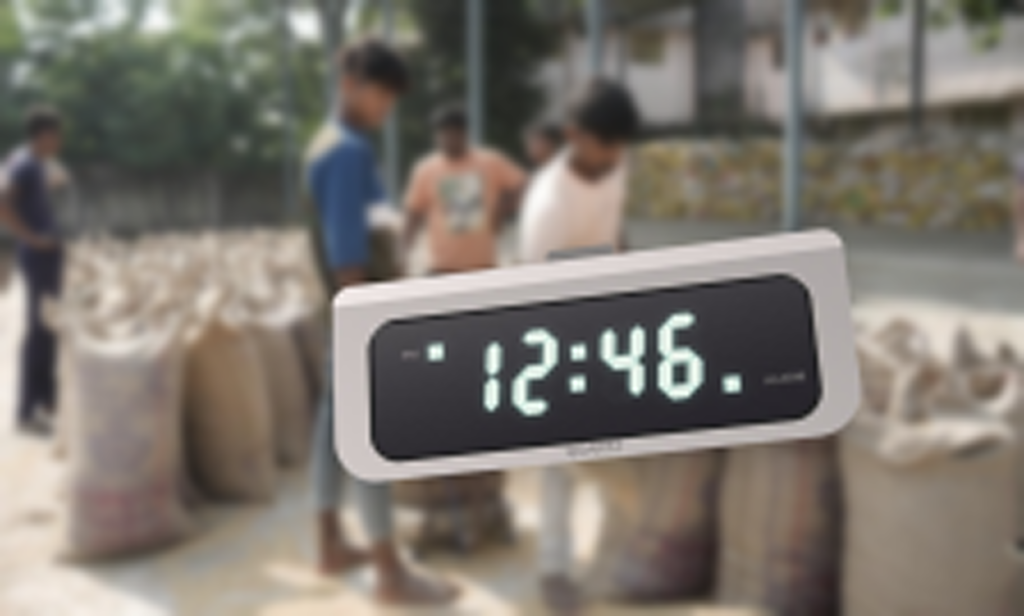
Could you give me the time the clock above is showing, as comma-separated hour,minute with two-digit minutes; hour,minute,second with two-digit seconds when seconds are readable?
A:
12,46
